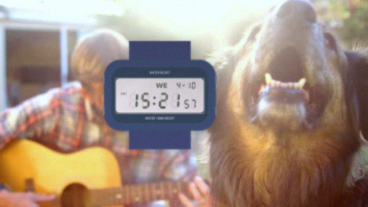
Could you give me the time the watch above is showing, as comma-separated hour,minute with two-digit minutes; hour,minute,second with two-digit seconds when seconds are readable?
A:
15,21,57
